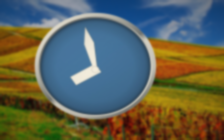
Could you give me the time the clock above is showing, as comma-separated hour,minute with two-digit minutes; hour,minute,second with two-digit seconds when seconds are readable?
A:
7,58
